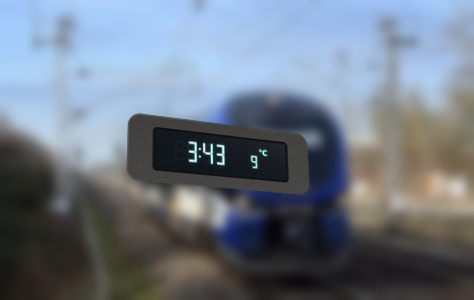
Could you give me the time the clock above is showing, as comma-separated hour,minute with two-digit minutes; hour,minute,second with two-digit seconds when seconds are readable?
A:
3,43
